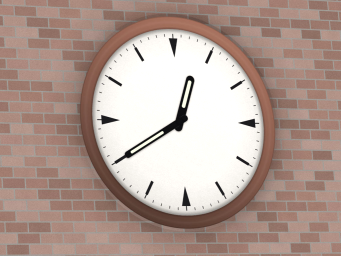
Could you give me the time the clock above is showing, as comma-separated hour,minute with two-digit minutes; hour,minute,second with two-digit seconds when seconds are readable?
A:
12,40
